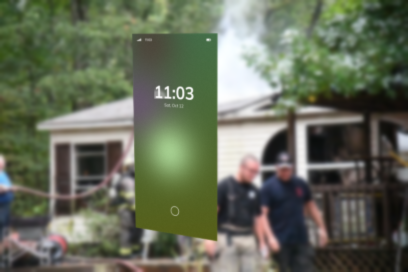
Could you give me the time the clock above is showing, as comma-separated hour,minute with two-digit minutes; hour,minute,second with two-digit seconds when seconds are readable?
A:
11,03
